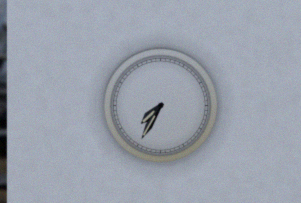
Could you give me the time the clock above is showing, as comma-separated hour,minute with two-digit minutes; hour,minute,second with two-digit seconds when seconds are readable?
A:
7,35
